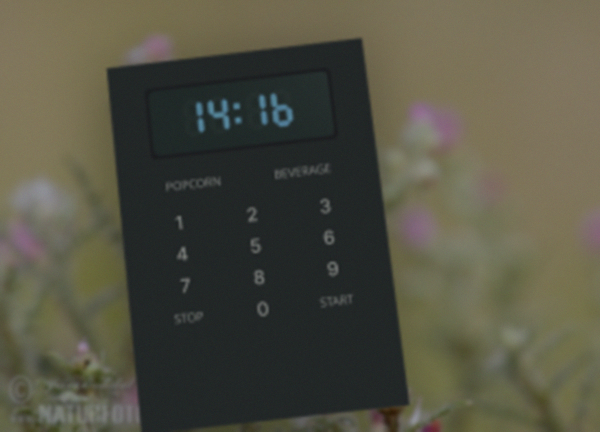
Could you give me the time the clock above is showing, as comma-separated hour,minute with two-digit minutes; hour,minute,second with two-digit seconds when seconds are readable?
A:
14,16
